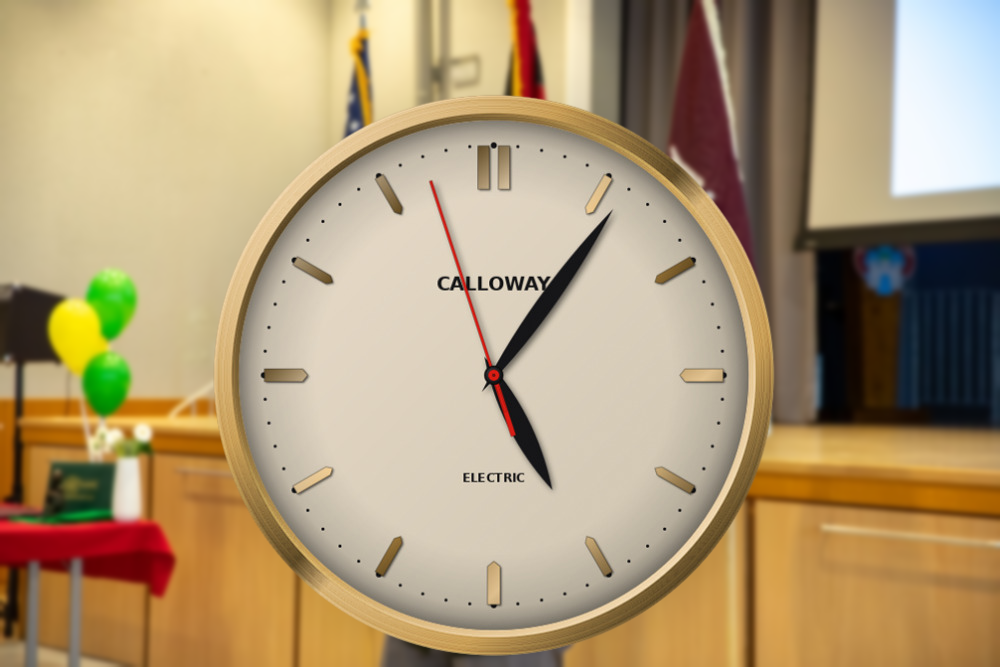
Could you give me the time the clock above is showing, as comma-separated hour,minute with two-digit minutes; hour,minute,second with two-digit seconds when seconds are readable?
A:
5,05,57
